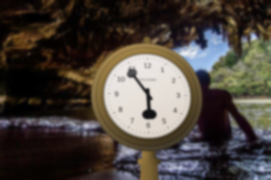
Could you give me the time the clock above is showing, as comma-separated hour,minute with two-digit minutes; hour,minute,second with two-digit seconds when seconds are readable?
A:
5,54
